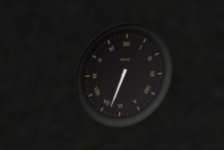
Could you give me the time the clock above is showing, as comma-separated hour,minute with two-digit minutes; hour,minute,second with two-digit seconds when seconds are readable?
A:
6,33
